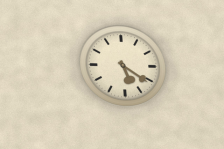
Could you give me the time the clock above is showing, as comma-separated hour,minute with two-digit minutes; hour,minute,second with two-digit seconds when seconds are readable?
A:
5,21
